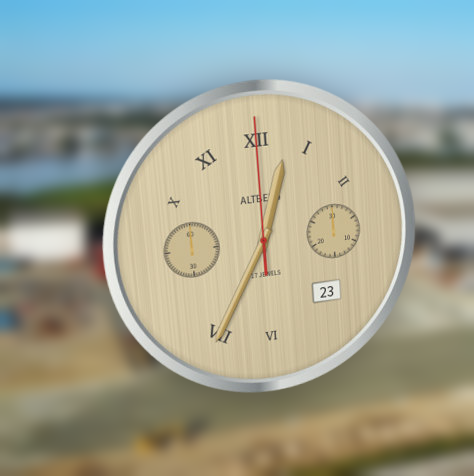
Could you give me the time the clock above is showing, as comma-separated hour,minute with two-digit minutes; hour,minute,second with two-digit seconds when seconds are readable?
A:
12,35
